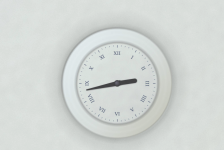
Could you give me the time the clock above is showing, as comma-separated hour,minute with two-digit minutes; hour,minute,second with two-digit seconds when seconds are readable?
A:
2,43
